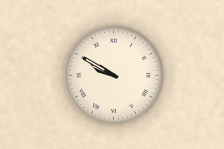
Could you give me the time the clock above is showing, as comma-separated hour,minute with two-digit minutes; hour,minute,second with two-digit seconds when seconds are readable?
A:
9,50
